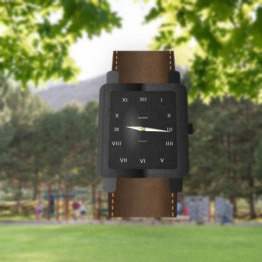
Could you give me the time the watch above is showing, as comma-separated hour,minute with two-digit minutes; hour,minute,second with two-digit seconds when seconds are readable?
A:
9,16
